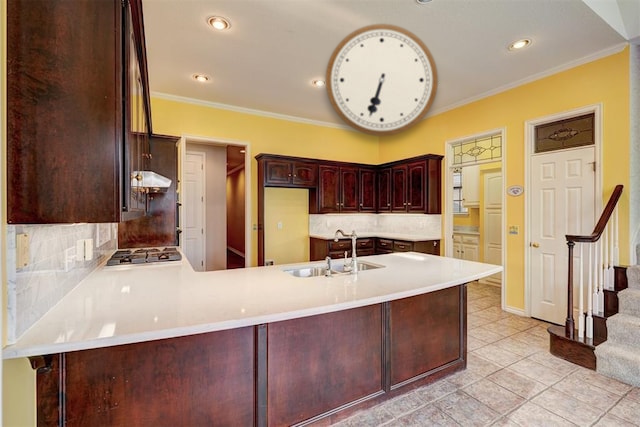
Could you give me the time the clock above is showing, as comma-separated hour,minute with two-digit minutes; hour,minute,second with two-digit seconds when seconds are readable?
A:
6,33
